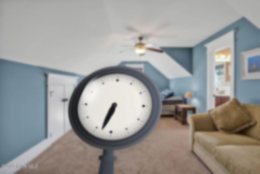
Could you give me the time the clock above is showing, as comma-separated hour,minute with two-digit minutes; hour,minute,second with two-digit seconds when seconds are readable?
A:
6,33
